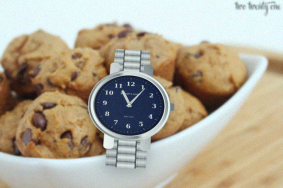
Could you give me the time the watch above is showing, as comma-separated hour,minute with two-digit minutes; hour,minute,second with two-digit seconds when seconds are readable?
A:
11,06
